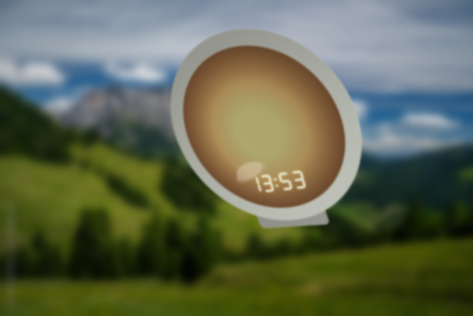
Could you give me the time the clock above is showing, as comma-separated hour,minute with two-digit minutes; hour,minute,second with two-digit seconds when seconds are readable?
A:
13,53
